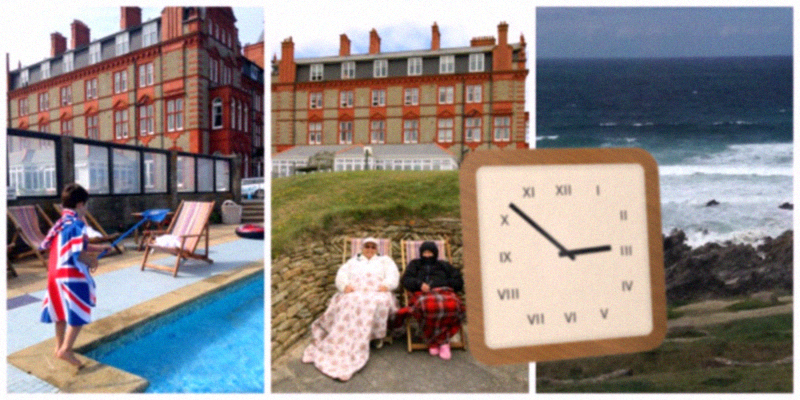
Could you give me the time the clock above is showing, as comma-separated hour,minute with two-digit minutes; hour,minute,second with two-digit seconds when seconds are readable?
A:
2,52
